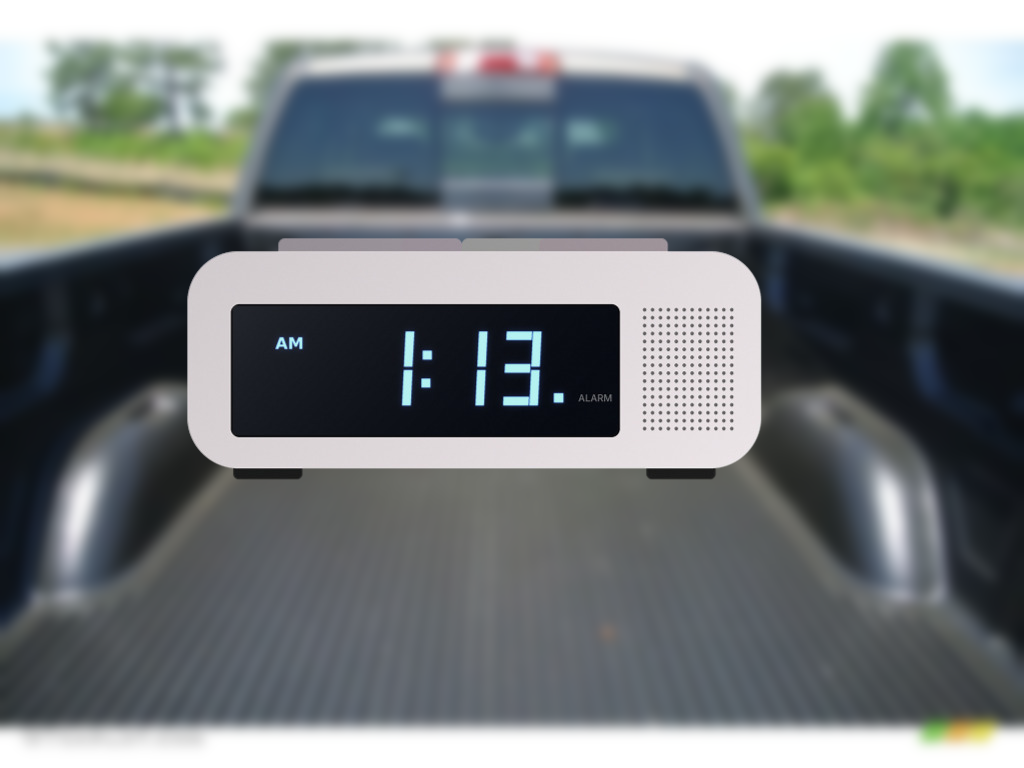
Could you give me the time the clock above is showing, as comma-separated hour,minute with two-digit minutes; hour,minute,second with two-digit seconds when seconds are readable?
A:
1,13
